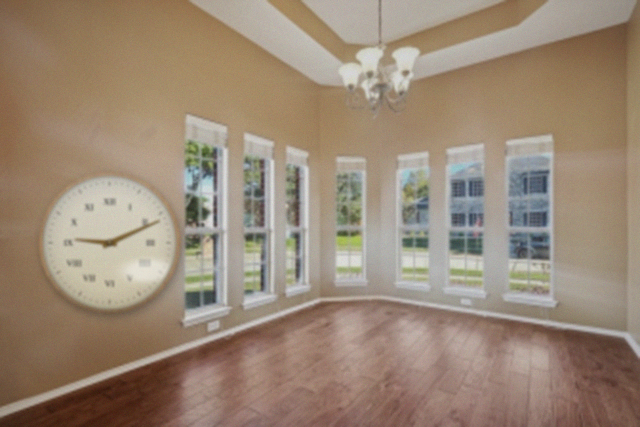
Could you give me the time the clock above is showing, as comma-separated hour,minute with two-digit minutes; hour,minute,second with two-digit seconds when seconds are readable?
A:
9,11
